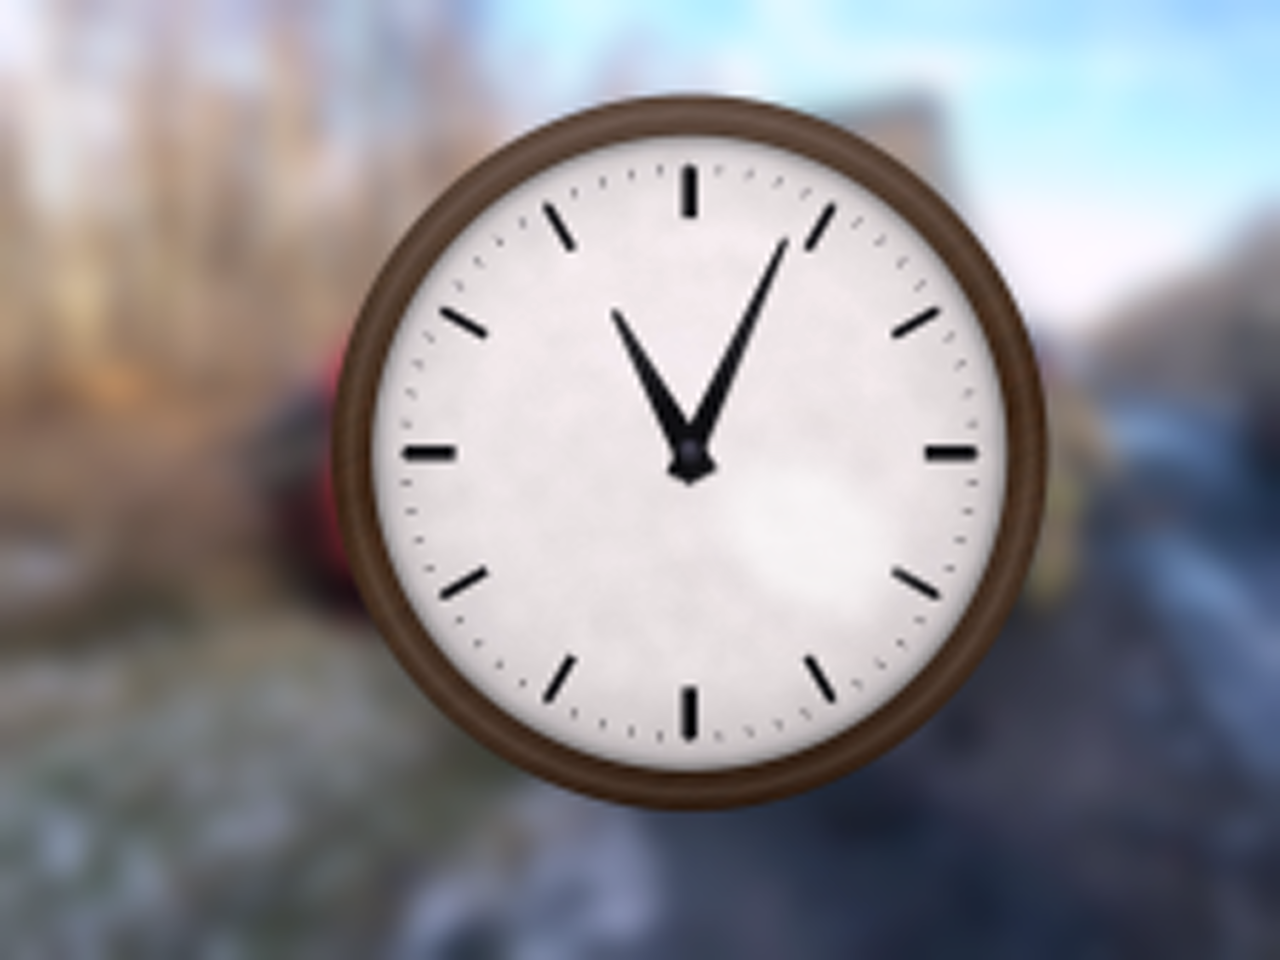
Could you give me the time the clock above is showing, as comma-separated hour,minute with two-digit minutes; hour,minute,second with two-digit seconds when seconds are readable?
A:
11,04
